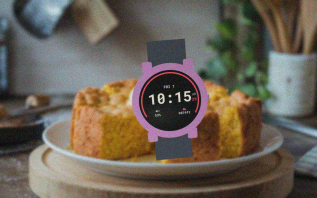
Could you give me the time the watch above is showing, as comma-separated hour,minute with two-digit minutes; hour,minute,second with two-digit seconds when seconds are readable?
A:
10,15
